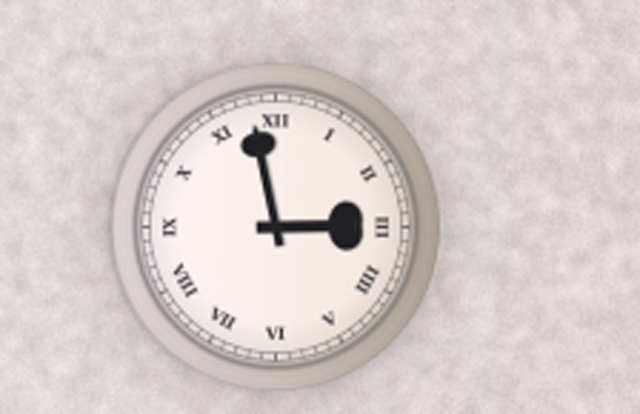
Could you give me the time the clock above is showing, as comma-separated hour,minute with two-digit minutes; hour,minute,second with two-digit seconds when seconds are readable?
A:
2,58
